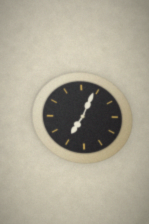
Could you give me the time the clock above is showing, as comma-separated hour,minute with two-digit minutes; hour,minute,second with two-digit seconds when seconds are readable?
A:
7,04
